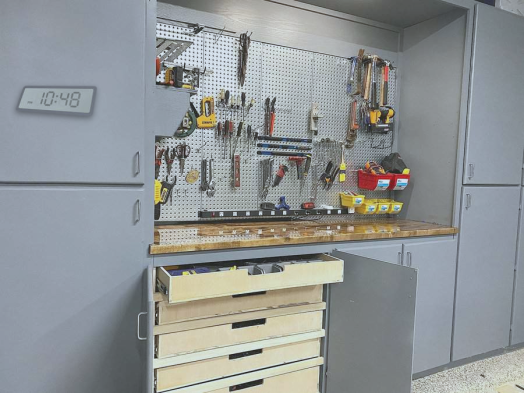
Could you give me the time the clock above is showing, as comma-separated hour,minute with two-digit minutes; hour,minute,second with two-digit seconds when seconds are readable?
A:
10,48
